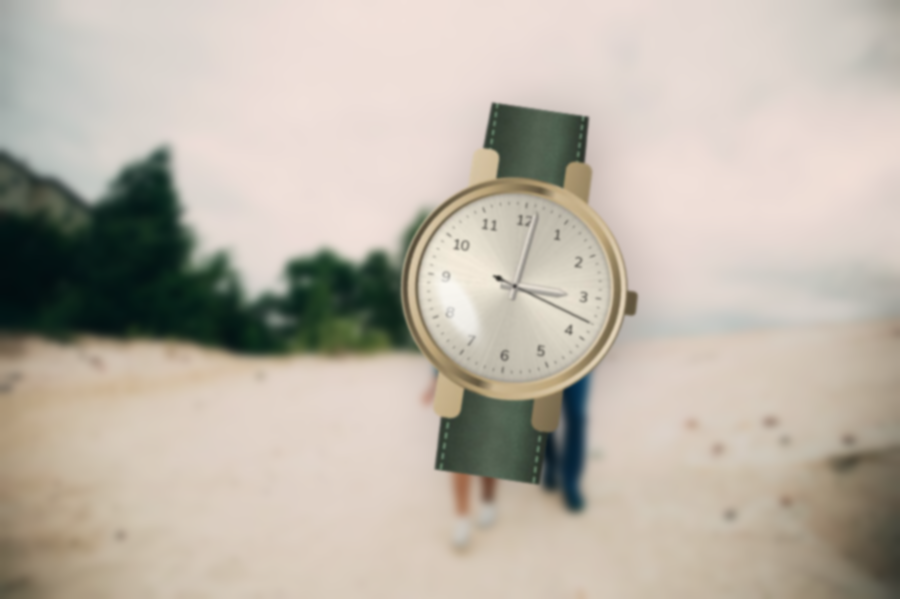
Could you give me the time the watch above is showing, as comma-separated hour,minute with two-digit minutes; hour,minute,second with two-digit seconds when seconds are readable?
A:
3,01,18
